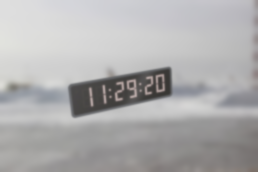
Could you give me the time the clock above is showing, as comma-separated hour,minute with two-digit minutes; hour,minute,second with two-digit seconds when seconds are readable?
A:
11,29,20
